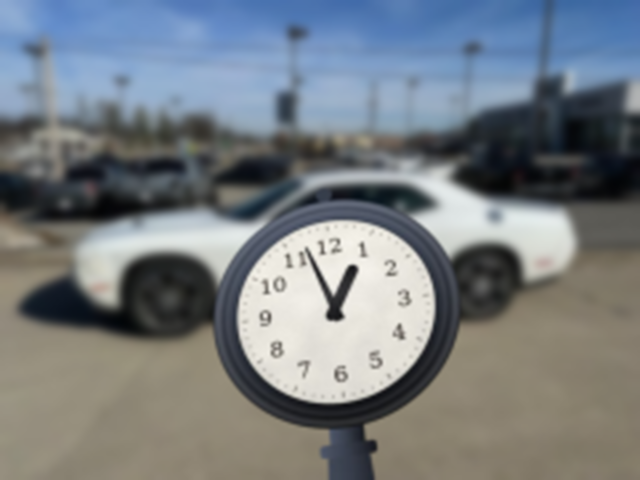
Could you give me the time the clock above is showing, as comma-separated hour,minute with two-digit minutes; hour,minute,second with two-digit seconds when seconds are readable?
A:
12,57
